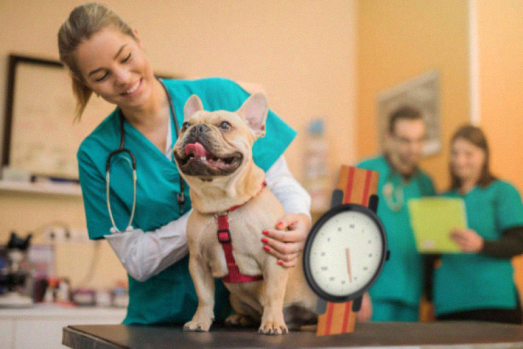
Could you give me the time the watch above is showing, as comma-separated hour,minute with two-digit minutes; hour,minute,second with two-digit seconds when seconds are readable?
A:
5,27
